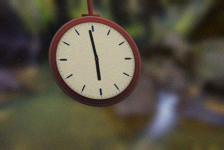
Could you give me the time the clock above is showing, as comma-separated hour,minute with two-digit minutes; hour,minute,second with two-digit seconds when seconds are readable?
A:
5,59
